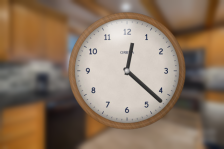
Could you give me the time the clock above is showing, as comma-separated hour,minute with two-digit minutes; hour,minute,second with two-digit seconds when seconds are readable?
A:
12,22
